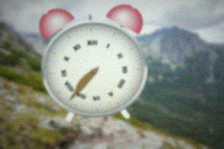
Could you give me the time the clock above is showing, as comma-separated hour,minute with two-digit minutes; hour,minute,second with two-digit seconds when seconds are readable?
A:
7,37
